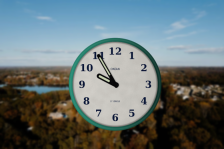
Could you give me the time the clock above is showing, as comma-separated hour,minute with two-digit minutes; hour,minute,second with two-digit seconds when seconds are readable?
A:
9,55
